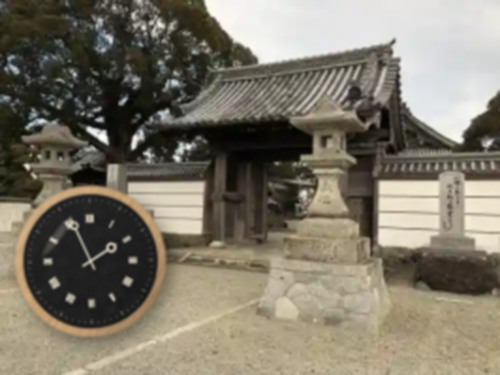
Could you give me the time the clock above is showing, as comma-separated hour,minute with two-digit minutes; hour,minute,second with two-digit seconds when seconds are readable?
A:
1,56
